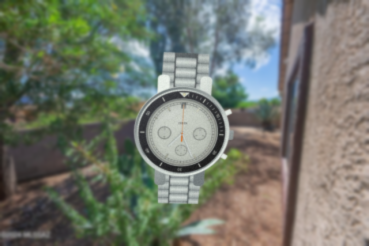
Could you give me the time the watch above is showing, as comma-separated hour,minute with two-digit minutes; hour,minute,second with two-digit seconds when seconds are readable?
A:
7,26
